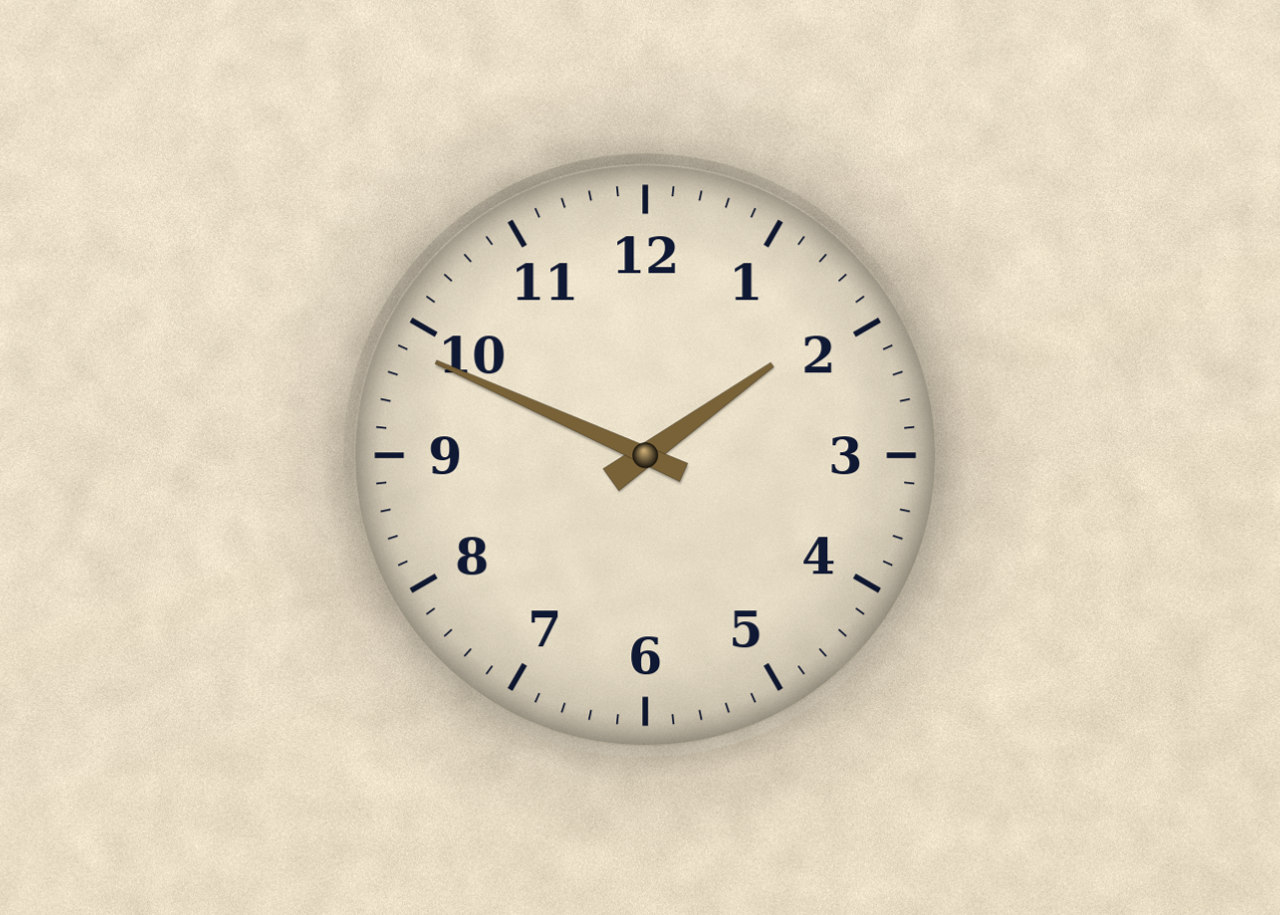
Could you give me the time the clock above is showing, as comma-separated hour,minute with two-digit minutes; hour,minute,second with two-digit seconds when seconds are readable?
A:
1,49
